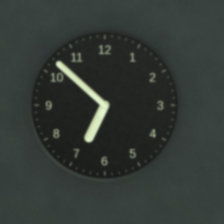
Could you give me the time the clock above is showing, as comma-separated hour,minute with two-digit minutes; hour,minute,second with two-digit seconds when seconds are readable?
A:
6,52
